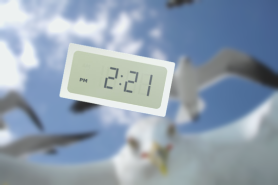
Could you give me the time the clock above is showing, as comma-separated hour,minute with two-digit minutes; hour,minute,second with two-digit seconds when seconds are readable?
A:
2,21
